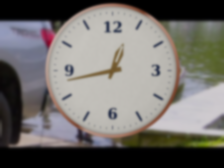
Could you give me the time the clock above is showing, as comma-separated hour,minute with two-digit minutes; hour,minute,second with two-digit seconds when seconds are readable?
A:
12,43
